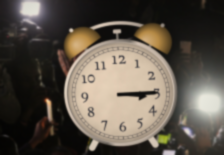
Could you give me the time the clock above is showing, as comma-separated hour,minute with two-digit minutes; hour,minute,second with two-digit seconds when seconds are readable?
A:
3,15
